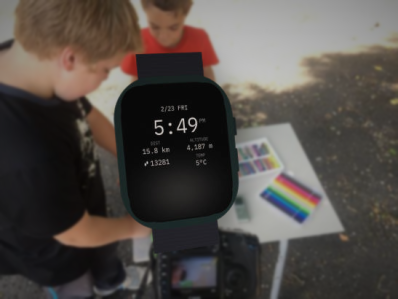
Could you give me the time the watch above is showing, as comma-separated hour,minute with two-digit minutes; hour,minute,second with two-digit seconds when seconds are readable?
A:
5,49
